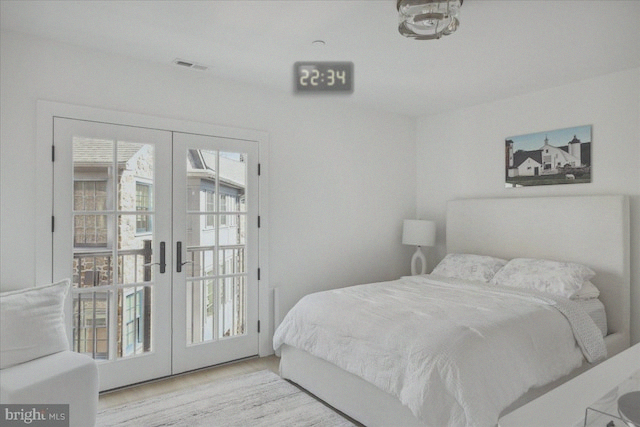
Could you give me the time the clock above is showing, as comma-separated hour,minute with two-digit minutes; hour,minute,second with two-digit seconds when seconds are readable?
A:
22,34
